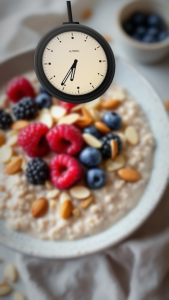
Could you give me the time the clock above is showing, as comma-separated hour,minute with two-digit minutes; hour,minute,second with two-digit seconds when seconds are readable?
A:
6,36
